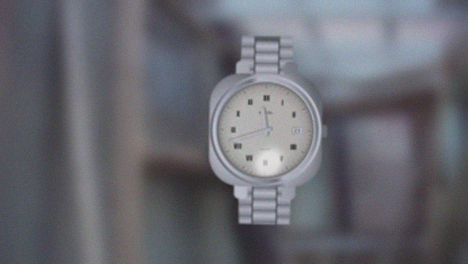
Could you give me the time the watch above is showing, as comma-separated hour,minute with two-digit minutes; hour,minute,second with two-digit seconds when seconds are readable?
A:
11,42
